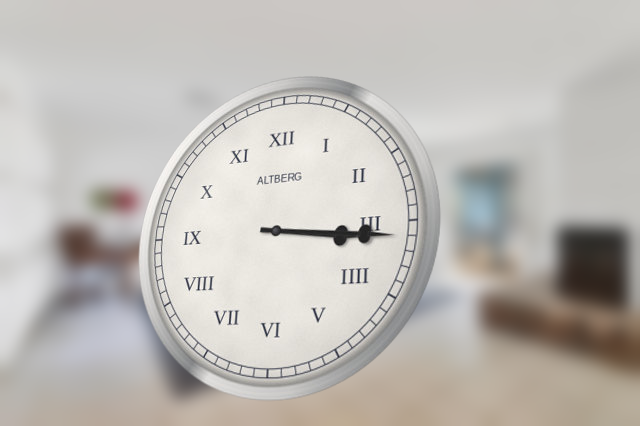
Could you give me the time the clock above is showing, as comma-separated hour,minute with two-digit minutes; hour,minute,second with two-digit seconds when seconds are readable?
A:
3,16
